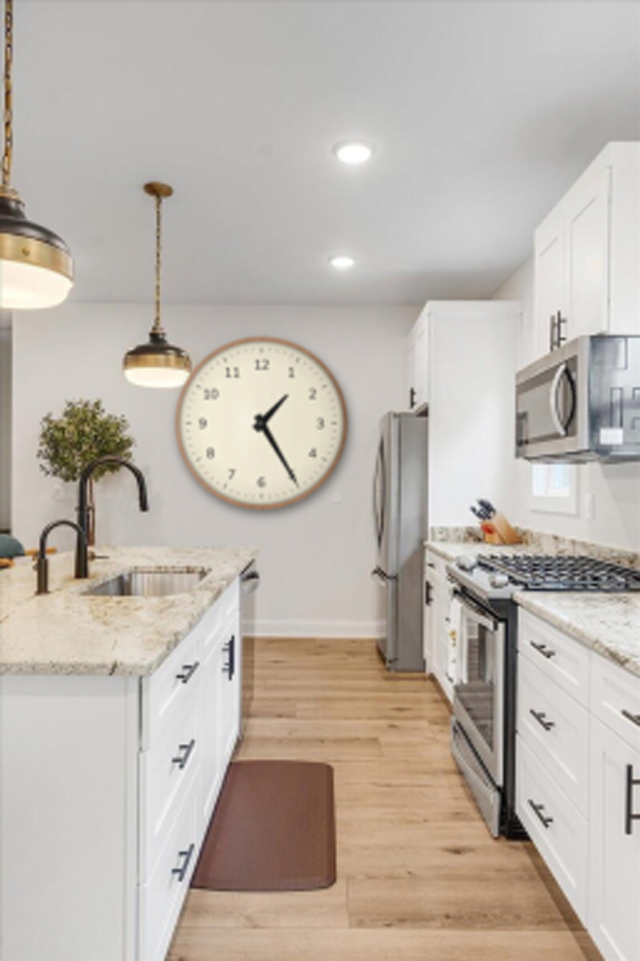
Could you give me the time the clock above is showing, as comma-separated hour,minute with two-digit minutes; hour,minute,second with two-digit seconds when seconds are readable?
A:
1,25
